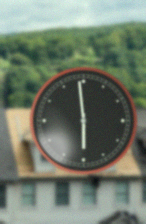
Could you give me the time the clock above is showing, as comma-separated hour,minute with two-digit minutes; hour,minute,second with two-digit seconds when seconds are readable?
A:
5,59
